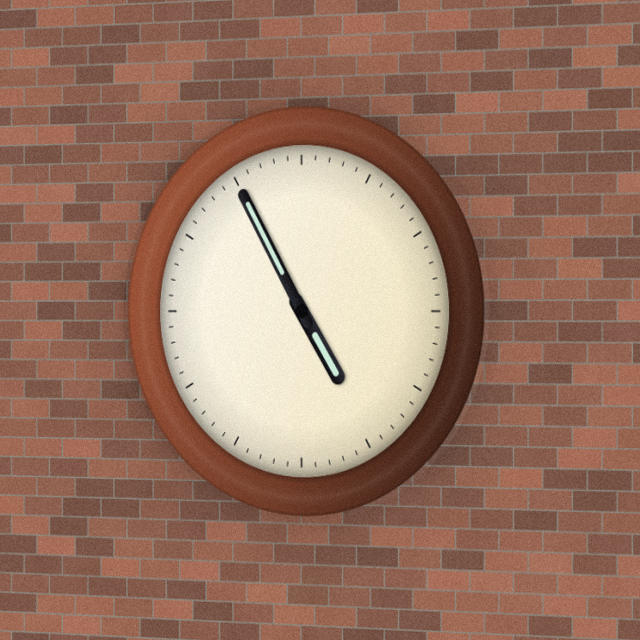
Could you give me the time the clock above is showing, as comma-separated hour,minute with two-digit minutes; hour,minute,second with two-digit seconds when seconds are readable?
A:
4,55
